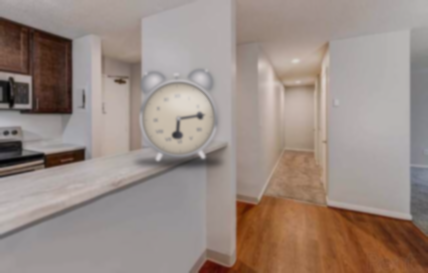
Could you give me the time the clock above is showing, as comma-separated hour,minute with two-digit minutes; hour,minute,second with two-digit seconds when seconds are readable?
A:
6,14
